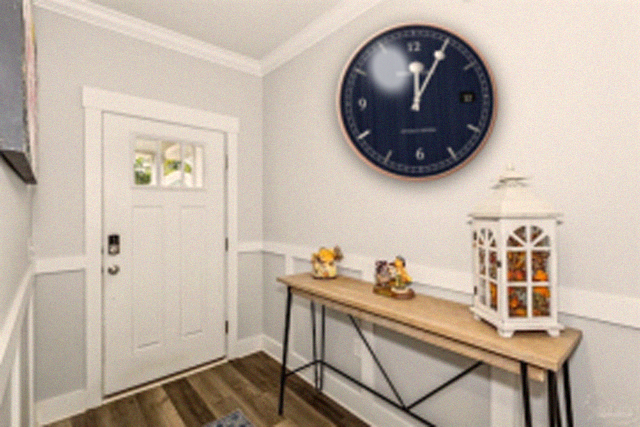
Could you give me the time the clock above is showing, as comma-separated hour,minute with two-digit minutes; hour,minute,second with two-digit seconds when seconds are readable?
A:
12,05
